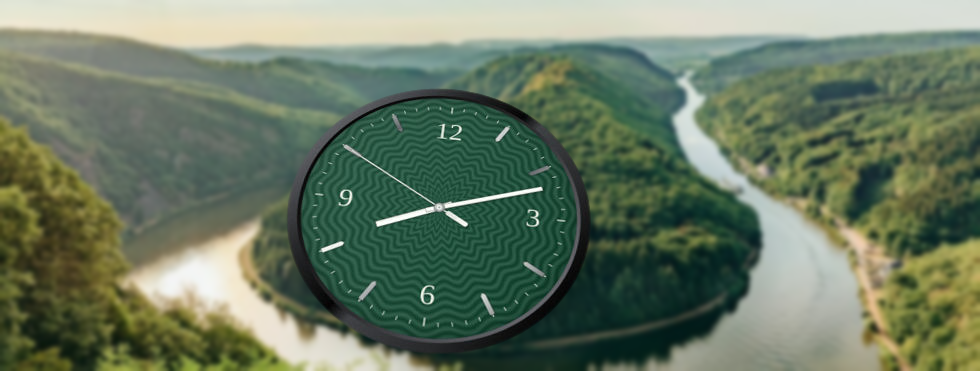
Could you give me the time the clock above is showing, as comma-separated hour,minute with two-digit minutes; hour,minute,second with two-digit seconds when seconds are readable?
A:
8,11,50
